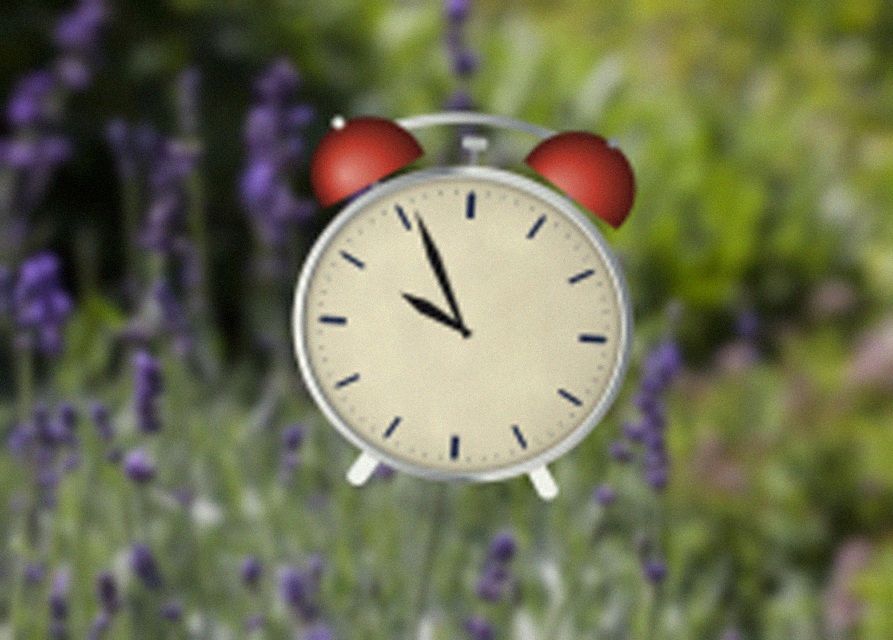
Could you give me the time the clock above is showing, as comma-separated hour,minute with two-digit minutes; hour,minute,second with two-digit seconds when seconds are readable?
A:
9,56
